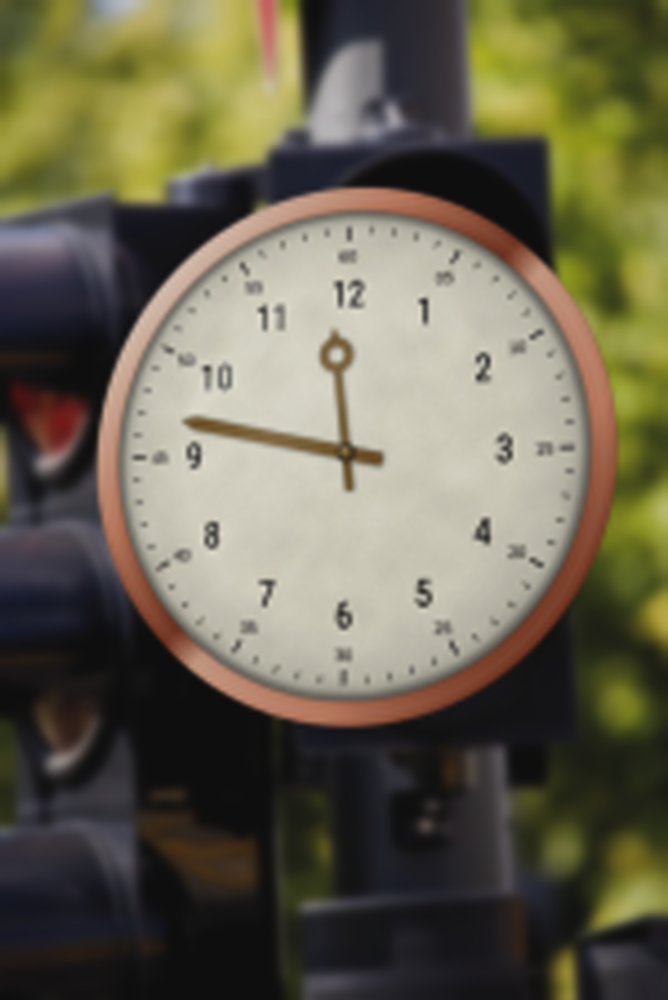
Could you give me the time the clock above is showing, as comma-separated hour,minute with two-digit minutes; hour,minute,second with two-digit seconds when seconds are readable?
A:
11,47
